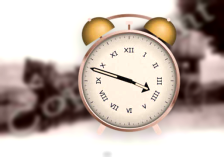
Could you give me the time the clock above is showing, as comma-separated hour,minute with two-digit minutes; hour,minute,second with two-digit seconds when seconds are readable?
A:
3,48
